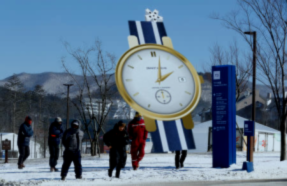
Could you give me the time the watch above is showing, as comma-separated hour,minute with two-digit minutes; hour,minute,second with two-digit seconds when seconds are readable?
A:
2,02
